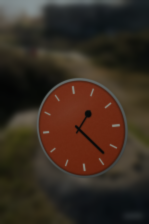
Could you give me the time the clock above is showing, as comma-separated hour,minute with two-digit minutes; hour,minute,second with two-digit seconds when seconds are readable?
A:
1,23
